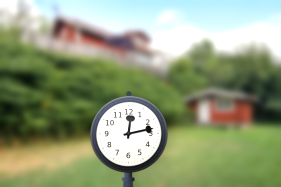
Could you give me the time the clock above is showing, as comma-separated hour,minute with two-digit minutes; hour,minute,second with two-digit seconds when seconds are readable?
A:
12,13
